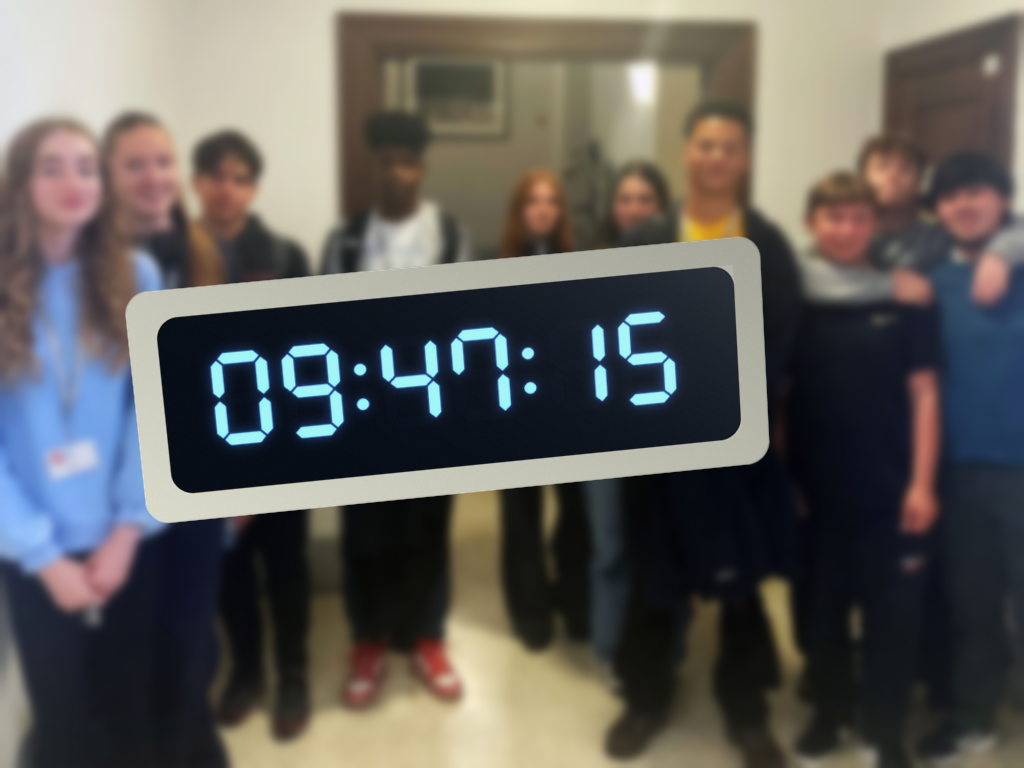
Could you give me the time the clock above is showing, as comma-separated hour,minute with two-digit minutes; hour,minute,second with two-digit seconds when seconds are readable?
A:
9,47,15
